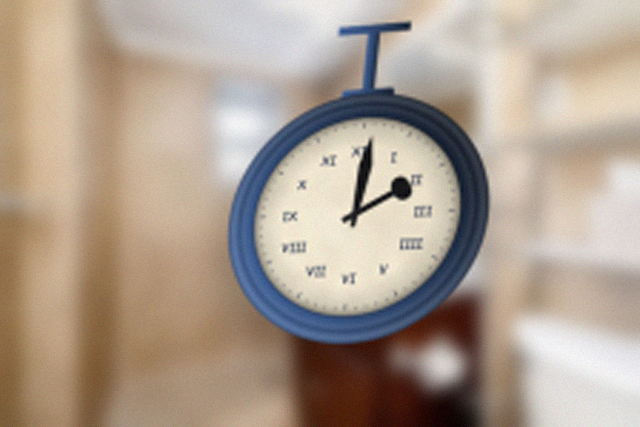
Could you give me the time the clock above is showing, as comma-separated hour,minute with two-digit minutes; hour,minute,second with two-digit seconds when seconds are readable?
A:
2,01
